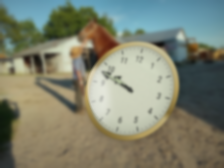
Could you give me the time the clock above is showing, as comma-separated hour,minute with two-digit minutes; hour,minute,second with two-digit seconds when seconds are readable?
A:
9,48
